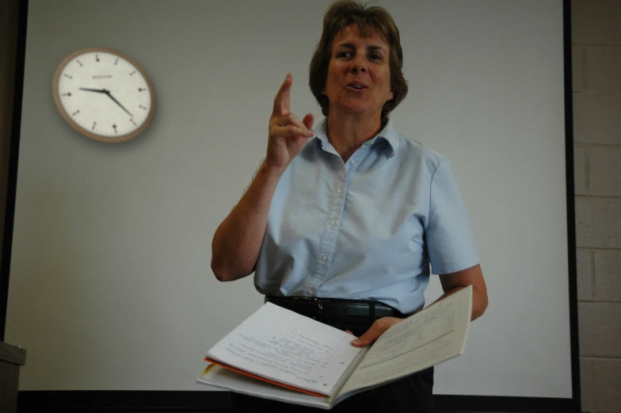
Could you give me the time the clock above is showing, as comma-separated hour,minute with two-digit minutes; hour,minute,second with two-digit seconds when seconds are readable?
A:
9,24
